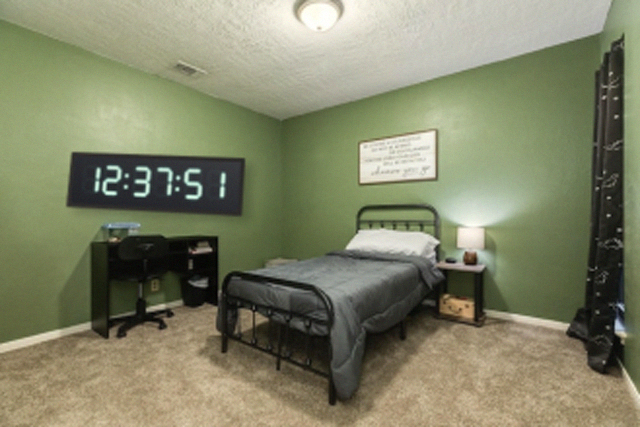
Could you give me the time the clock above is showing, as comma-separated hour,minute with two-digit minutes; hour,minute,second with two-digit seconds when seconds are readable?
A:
12,37,51
